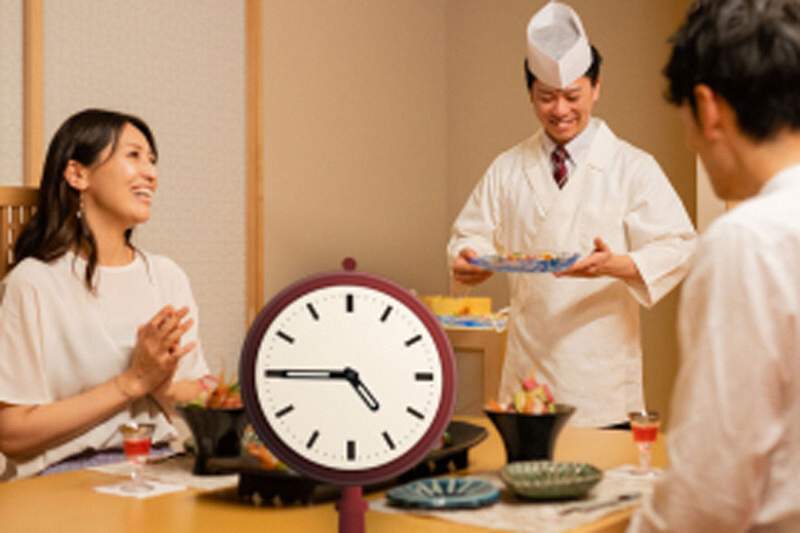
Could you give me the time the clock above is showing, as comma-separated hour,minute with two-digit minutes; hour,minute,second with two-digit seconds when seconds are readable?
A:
4,45
